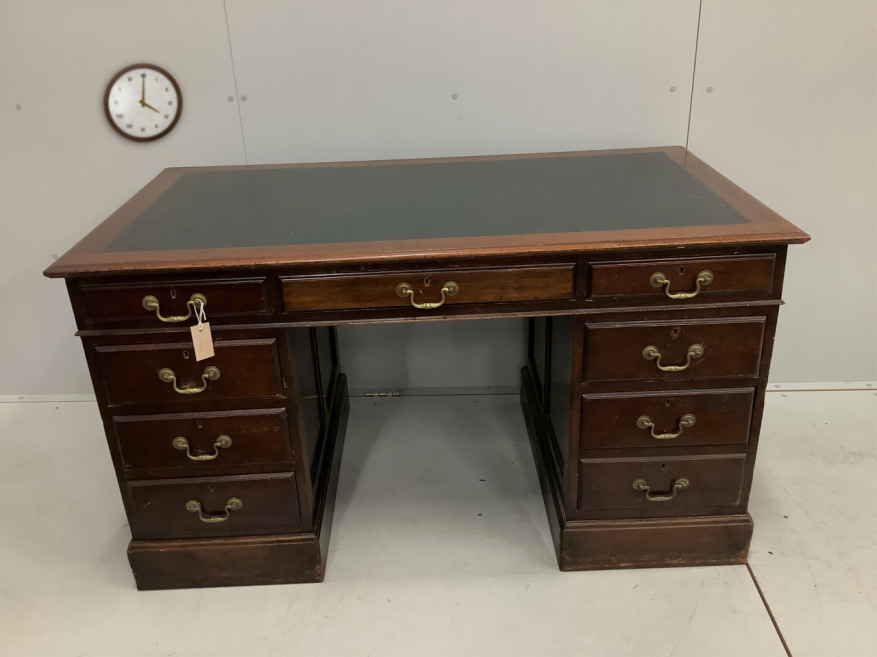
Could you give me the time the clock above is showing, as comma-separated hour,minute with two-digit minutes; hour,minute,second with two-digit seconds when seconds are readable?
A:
4,00
